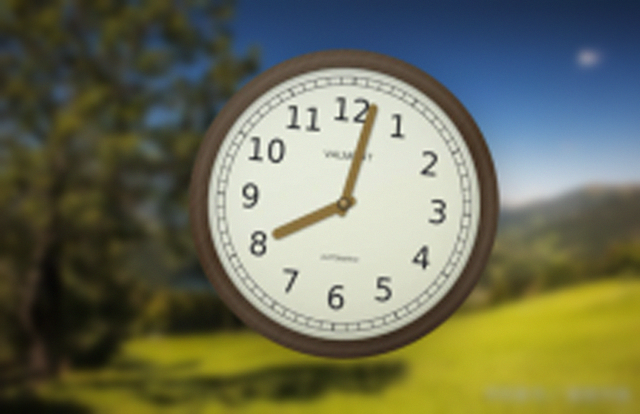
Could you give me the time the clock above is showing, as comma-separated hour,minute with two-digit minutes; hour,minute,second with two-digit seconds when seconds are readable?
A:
8,02
